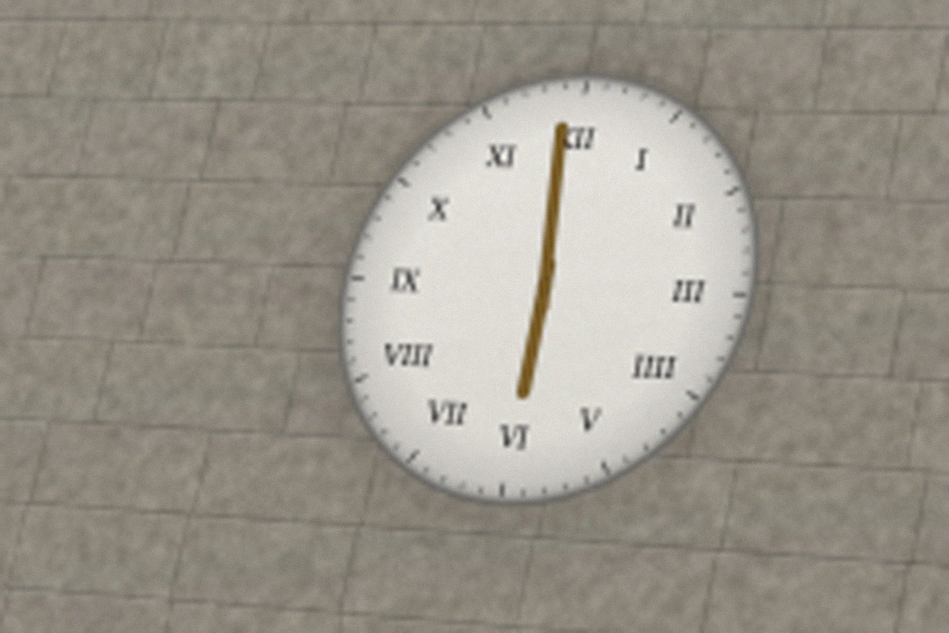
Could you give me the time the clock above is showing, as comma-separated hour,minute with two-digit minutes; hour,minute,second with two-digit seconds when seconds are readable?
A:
5,59
